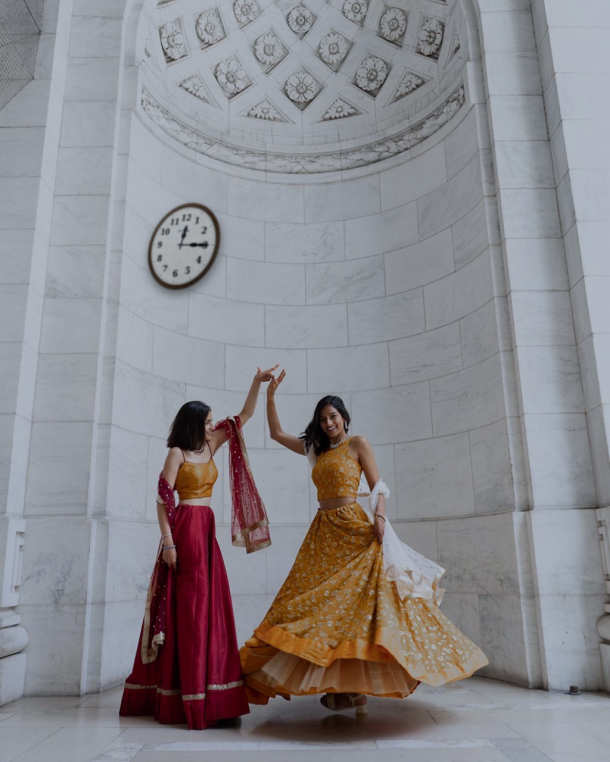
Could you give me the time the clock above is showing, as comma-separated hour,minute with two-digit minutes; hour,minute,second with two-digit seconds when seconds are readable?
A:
12,15
